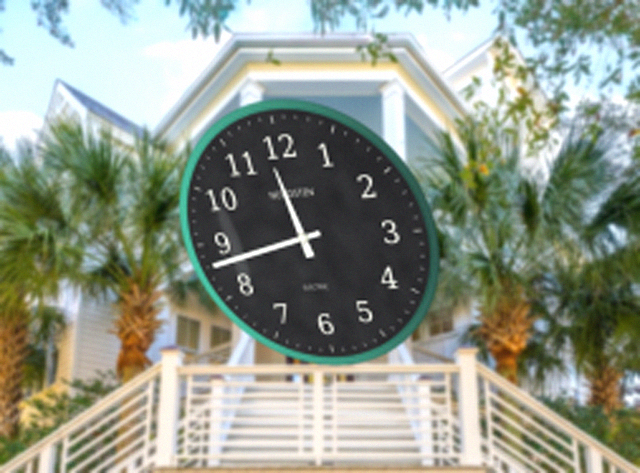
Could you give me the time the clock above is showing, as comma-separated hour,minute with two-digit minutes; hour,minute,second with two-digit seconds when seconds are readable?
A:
11,43
